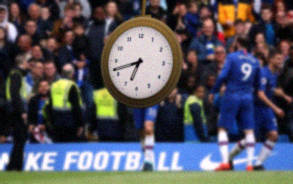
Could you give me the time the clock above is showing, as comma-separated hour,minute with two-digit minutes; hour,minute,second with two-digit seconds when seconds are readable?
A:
6,42
